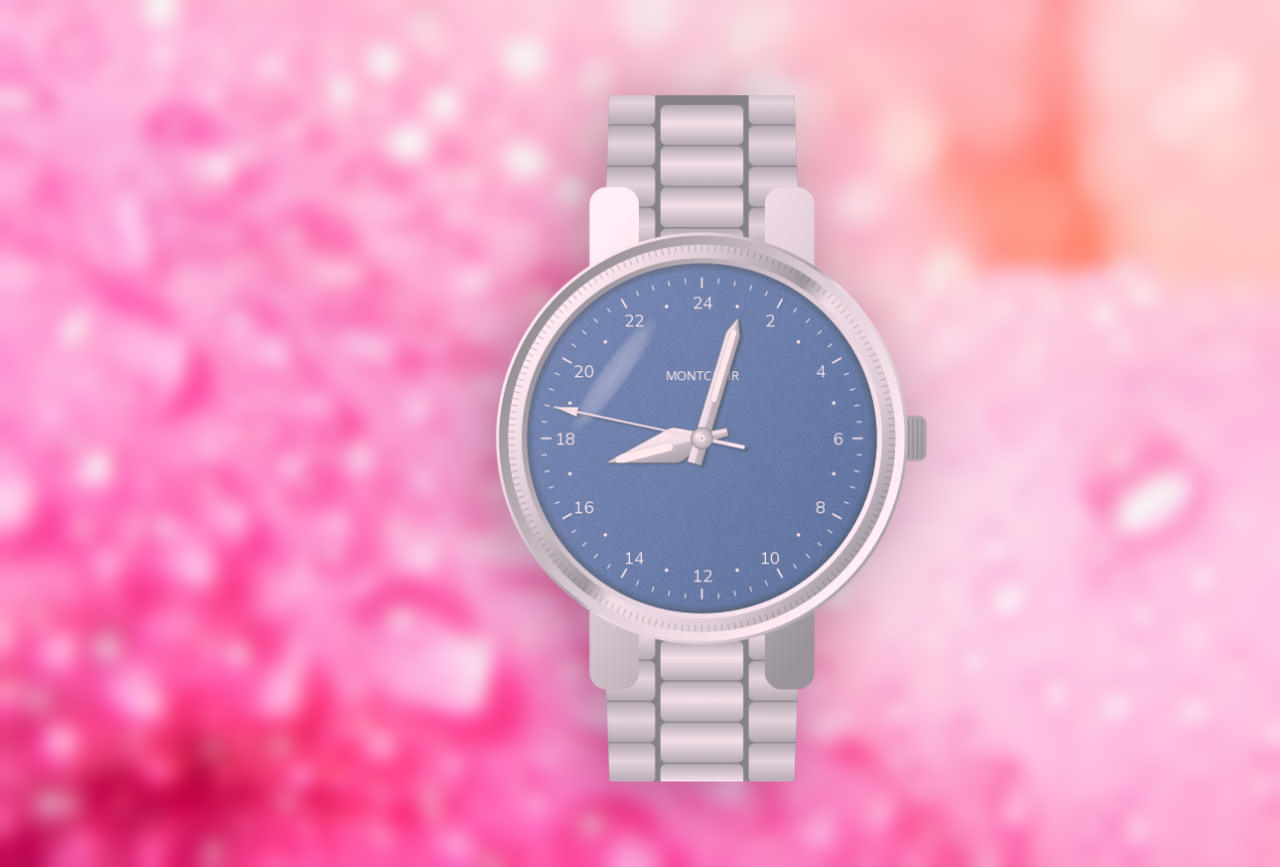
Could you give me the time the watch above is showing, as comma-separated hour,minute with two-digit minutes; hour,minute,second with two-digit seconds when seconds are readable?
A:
17,02,47
